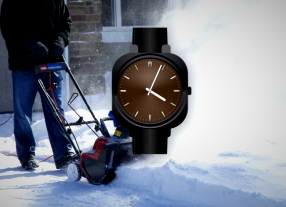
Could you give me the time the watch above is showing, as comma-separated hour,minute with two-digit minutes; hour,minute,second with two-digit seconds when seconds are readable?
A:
4,04
